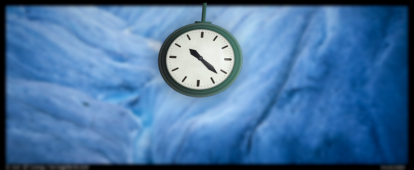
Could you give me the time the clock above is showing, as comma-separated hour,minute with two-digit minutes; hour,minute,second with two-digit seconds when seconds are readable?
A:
10,22
